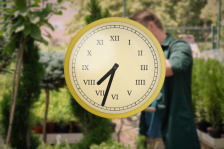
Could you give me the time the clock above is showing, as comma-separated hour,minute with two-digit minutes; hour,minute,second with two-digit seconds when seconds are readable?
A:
7,33
